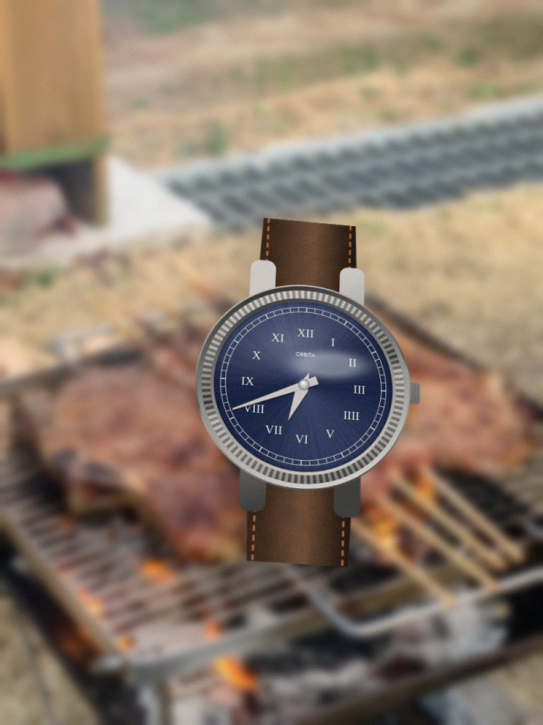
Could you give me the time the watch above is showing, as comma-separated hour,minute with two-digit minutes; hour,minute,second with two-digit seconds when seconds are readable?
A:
6,41
